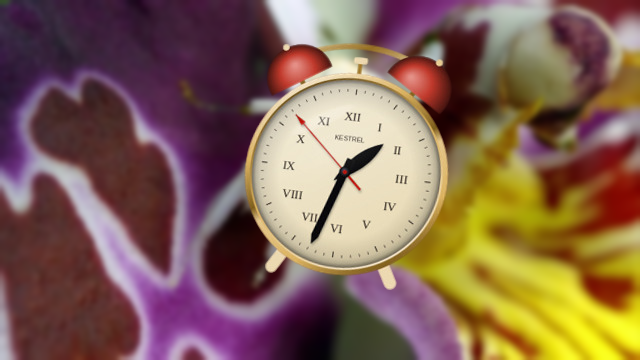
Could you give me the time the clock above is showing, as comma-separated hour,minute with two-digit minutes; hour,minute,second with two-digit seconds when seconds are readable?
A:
1,32,52
